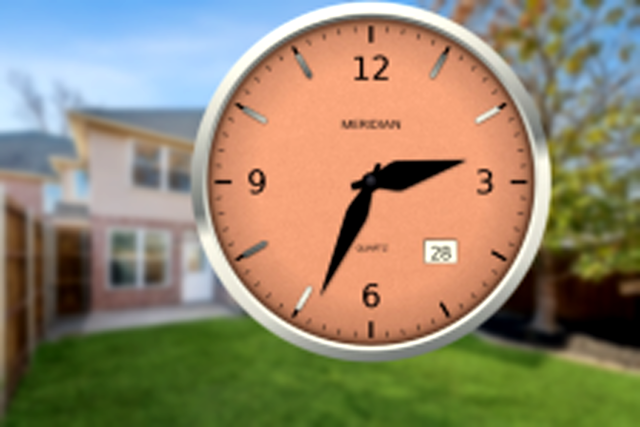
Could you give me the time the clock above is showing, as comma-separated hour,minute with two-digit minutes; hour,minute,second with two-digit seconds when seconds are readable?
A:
2,34
